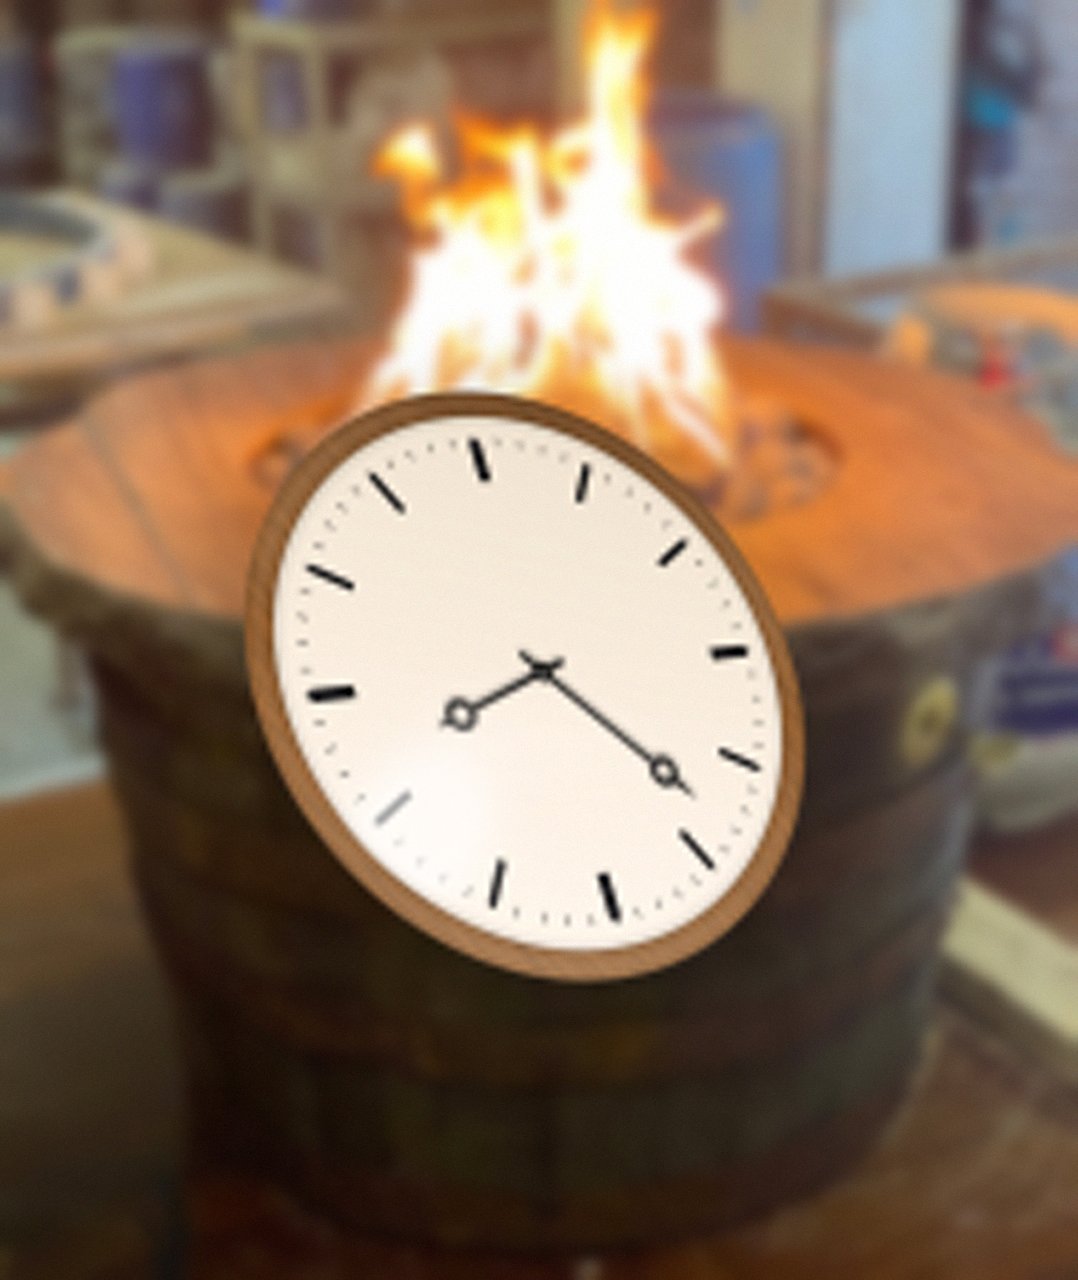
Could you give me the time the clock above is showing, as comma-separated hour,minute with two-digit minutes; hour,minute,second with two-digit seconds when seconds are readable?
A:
8,23
